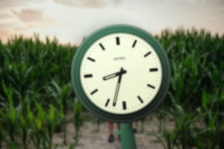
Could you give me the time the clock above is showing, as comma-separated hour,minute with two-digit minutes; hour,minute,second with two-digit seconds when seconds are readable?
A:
8,33
